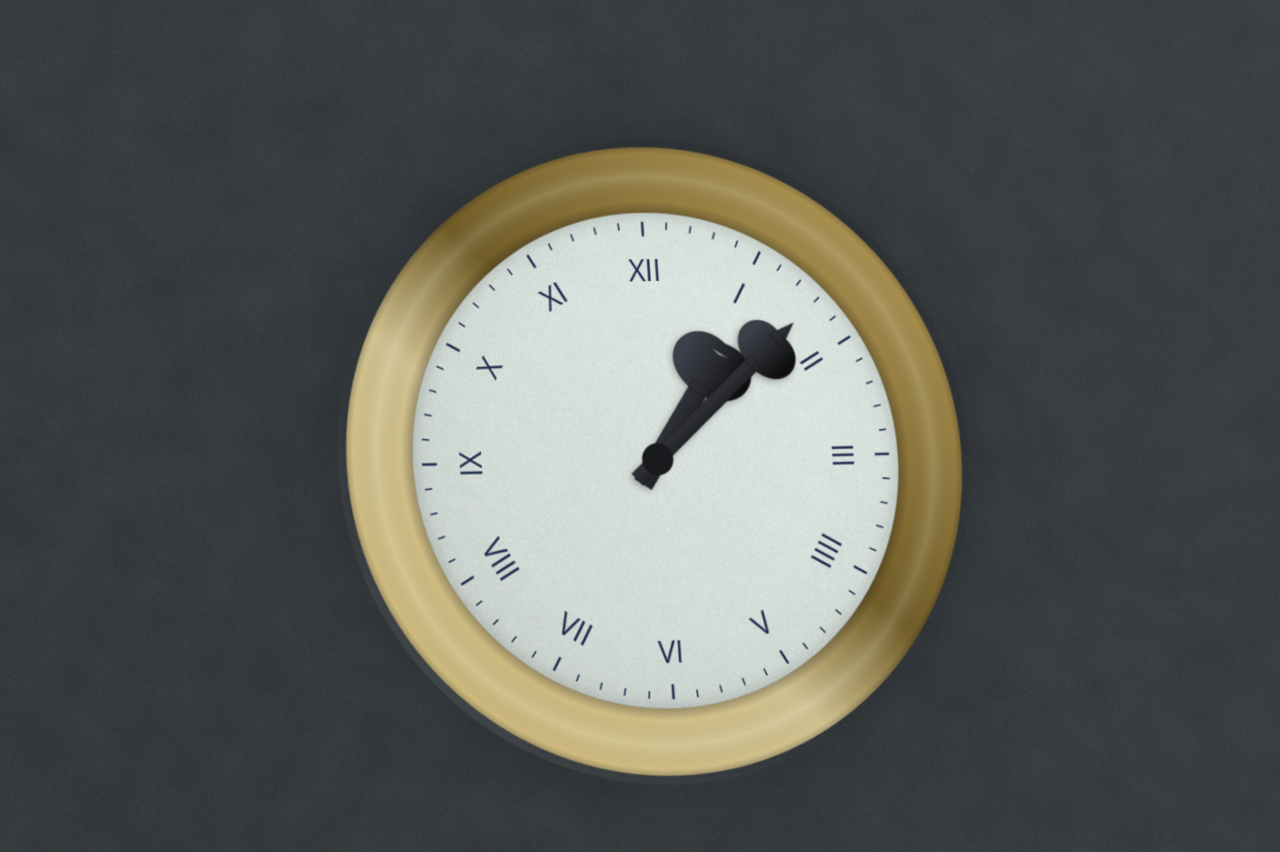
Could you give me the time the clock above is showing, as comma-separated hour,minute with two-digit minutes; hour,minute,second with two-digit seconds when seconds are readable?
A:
1,08
